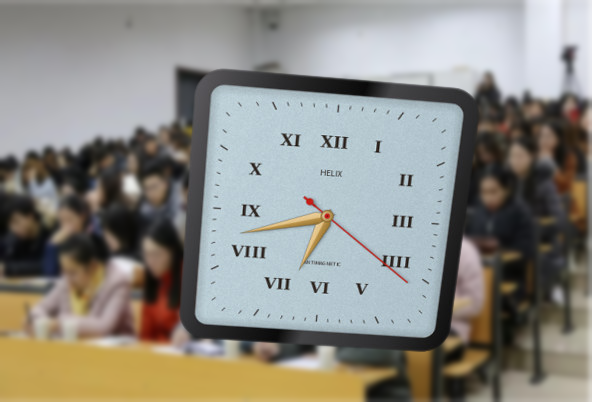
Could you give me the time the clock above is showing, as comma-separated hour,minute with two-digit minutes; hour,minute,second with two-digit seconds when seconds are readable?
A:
6,42,21
